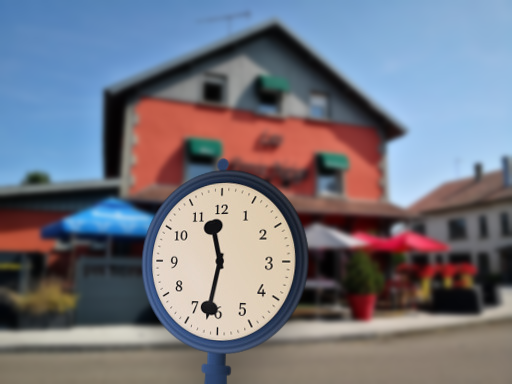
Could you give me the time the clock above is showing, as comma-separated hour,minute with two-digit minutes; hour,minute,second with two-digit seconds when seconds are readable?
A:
11,32
